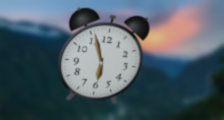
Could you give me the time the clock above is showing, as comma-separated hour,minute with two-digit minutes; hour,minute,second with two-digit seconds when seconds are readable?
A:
5,56
